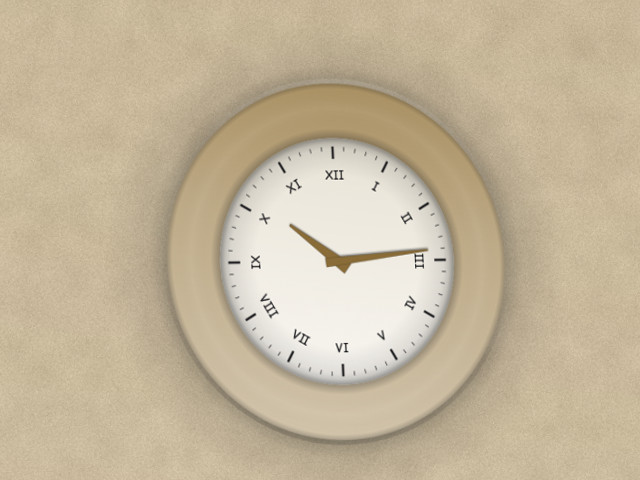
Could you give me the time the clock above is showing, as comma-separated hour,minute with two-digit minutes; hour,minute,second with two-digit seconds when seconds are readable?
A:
10,14
